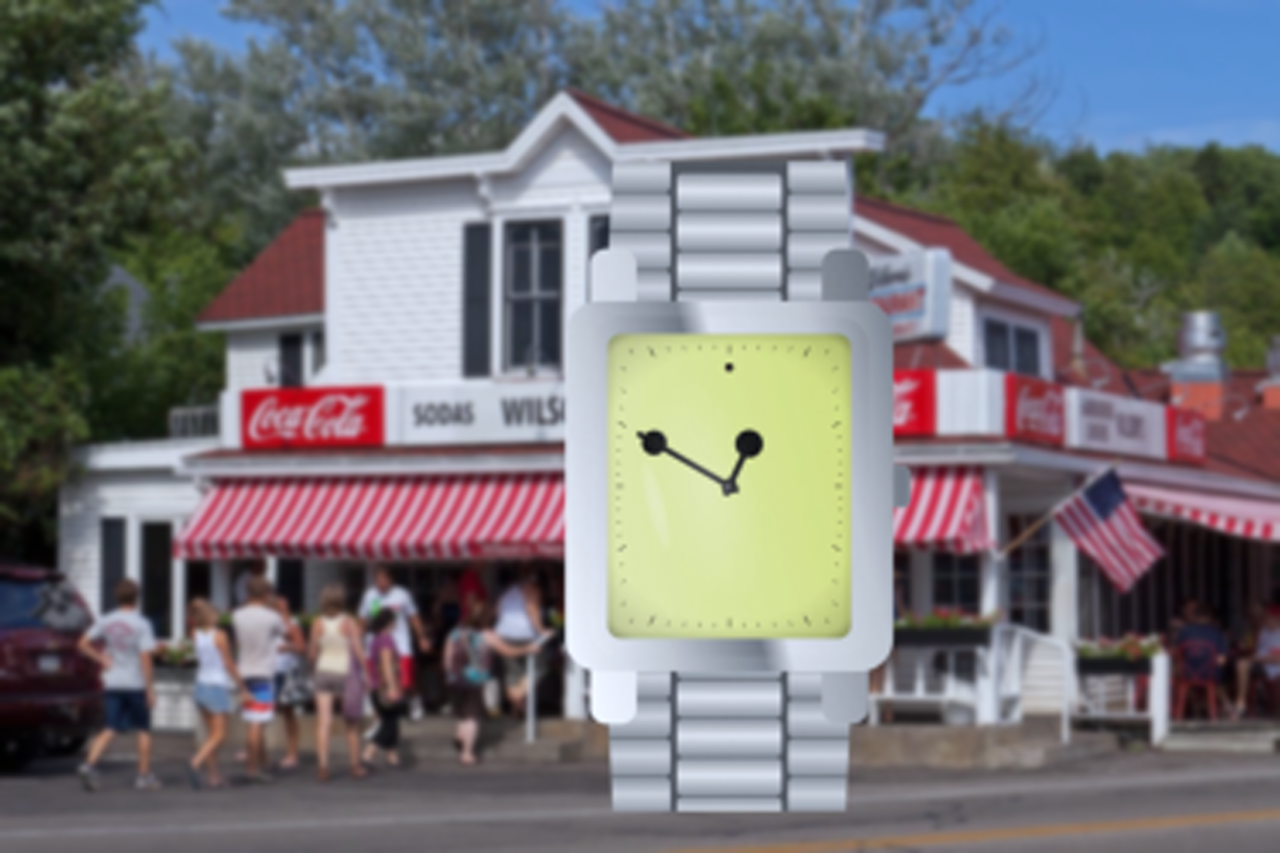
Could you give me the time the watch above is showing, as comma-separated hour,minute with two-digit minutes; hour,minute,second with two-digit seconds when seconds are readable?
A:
12,50
